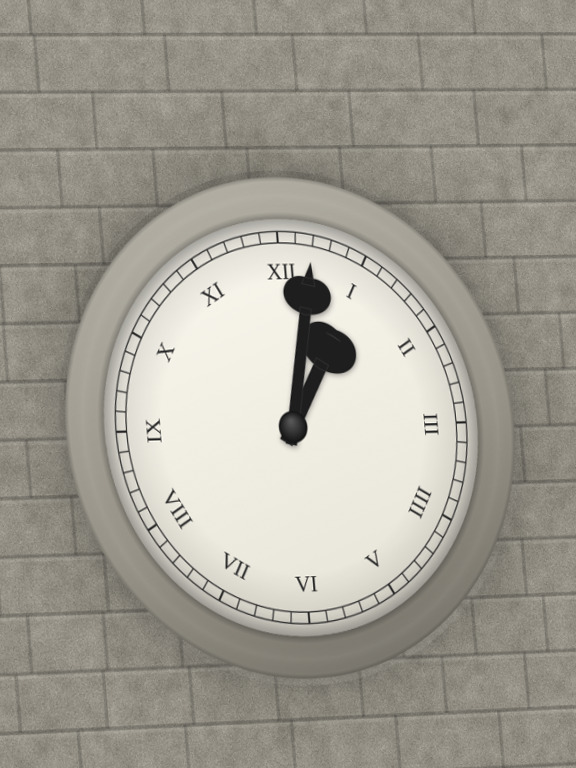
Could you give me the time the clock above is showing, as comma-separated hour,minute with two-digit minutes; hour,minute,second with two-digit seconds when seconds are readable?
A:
1,02
